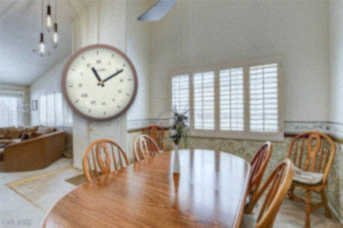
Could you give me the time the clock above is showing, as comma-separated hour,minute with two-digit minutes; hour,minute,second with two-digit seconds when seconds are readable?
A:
11,11
